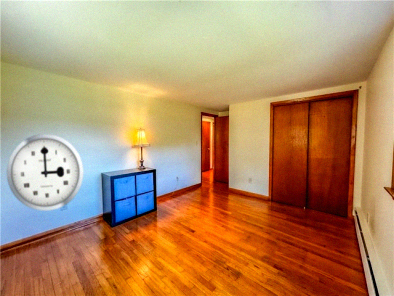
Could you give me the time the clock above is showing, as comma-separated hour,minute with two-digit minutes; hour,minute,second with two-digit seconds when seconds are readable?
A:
3,00
